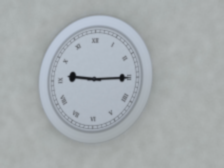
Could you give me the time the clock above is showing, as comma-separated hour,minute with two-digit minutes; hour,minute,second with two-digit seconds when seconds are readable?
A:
9,15
